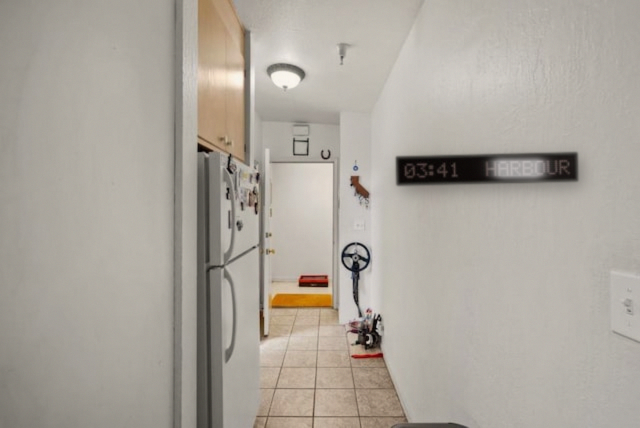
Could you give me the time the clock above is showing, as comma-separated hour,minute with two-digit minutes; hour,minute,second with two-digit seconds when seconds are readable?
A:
3,41
